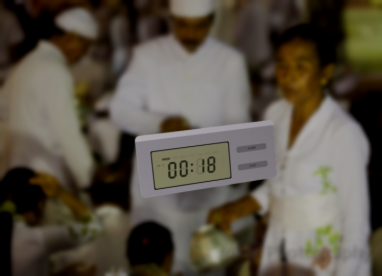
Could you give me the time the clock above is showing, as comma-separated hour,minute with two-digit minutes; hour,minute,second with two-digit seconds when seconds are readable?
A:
0,18
